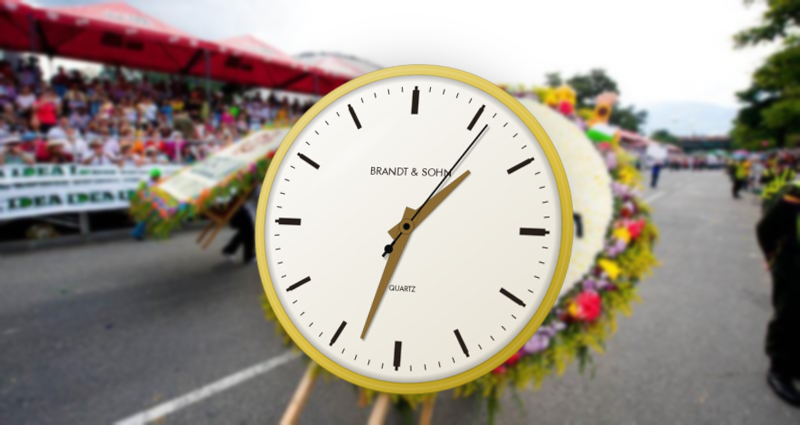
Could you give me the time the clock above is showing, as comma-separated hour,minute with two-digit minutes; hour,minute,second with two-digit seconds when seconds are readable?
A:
1,33,06
